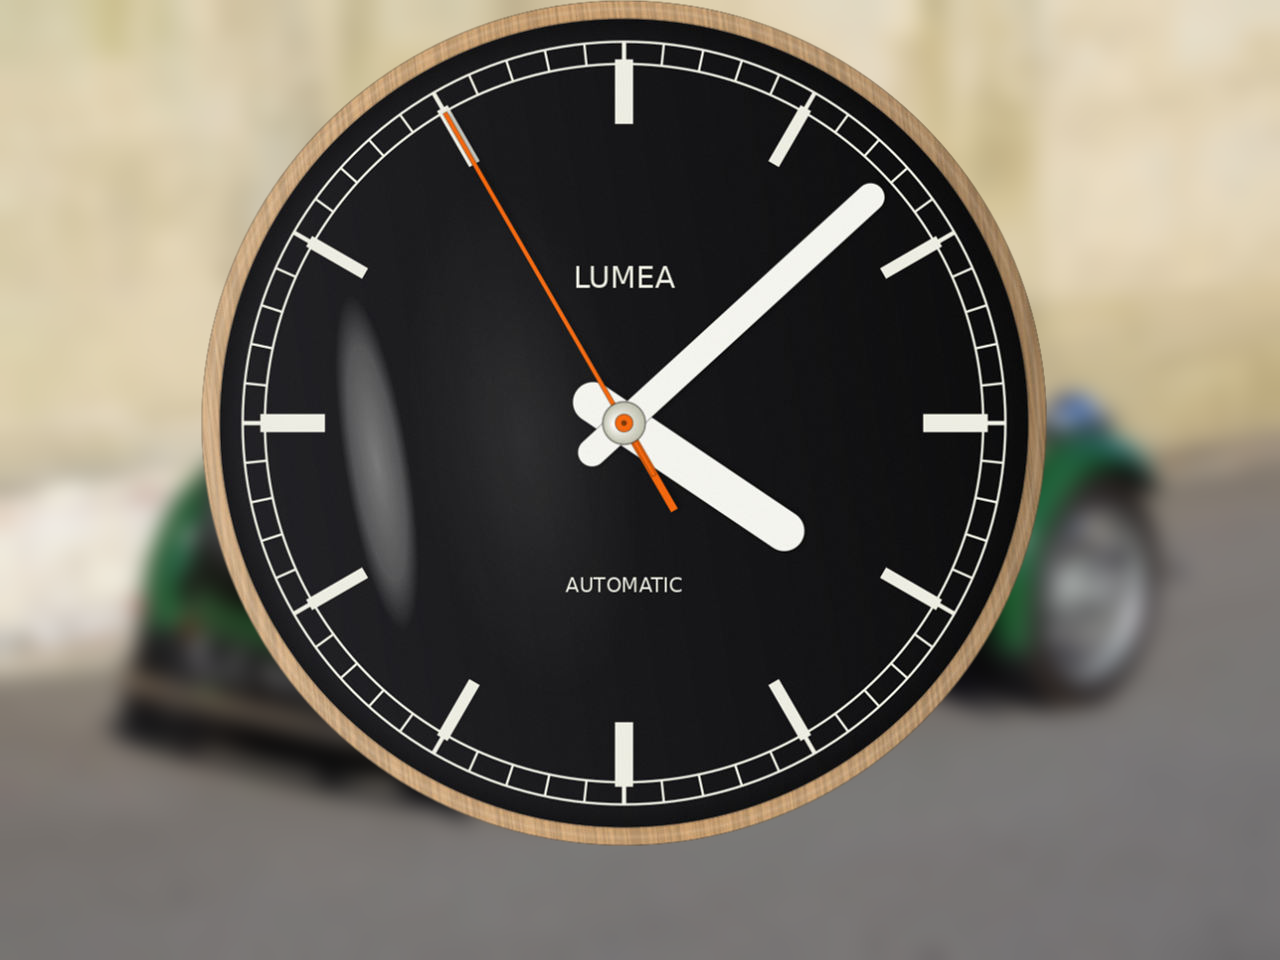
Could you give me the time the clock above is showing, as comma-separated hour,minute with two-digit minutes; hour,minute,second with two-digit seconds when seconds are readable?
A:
4,07,55
